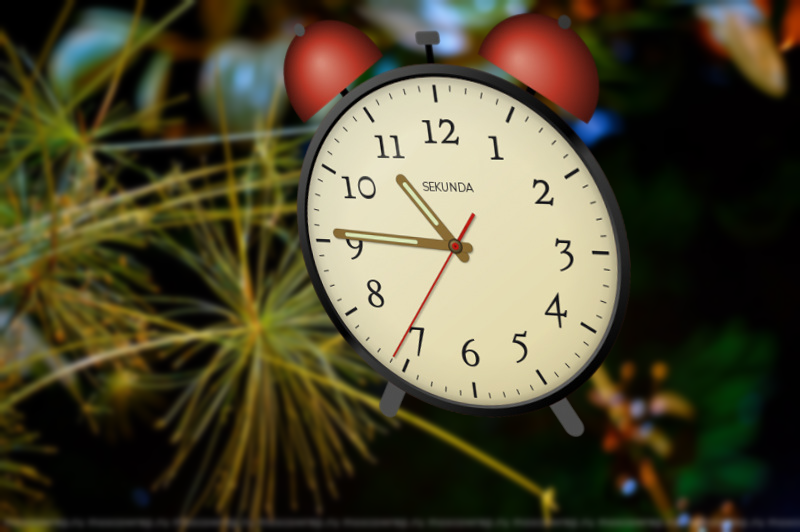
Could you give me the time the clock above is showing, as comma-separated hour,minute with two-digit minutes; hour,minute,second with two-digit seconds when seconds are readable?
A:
10,45,36
